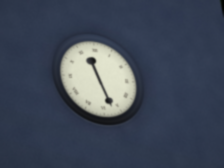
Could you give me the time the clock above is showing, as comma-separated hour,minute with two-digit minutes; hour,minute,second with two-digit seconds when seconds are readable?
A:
11,27
